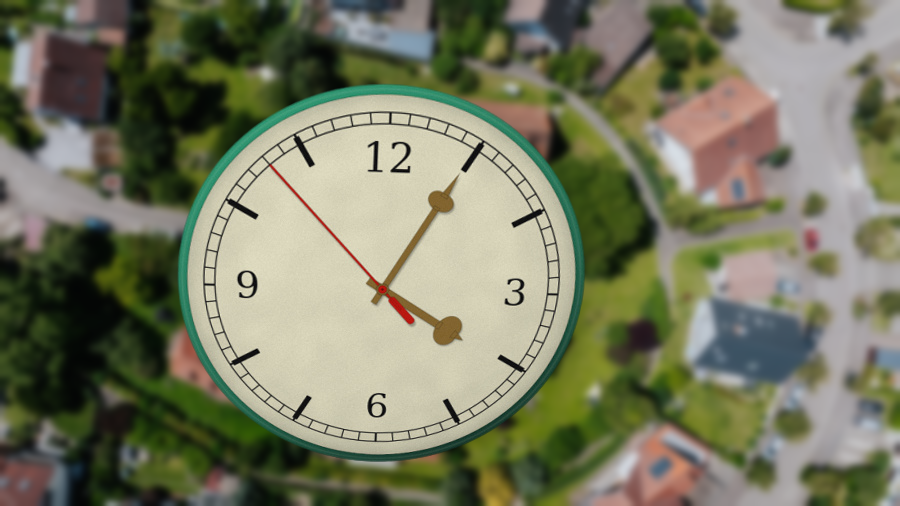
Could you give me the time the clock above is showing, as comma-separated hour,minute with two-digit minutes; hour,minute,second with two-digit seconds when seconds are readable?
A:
4,04,53
